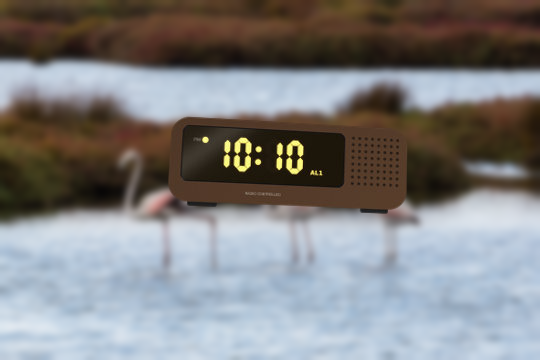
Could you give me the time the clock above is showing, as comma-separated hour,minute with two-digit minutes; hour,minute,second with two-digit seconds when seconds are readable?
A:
10,10
